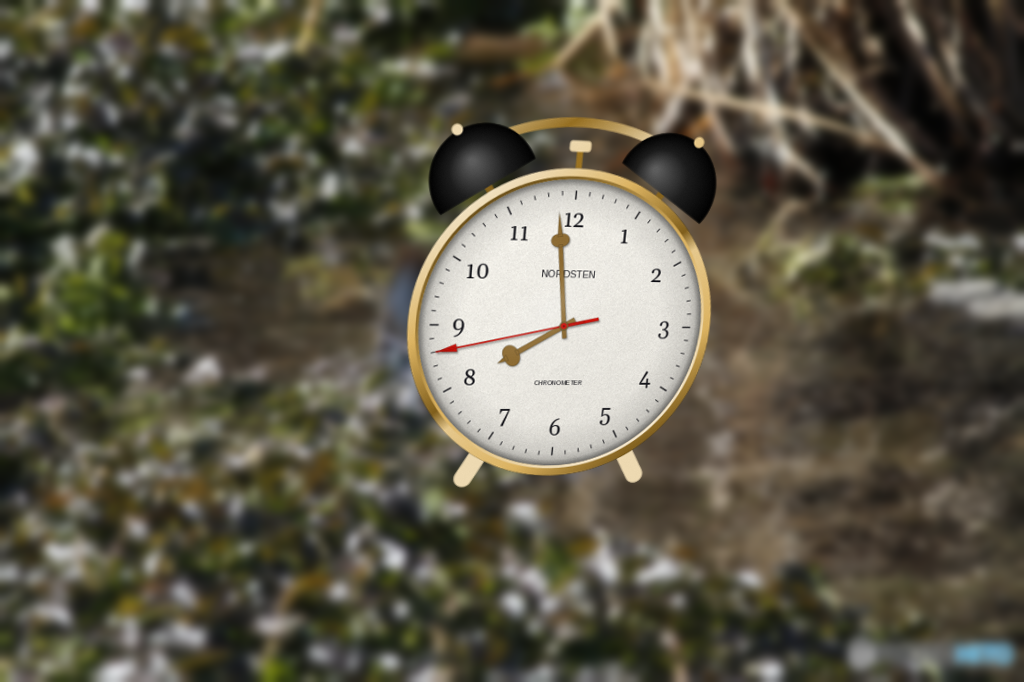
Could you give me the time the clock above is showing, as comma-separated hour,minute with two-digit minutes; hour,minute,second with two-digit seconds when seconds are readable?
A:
7,58,43
